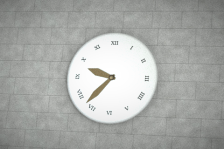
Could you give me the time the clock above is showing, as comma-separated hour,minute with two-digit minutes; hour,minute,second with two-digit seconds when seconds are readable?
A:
9,37
